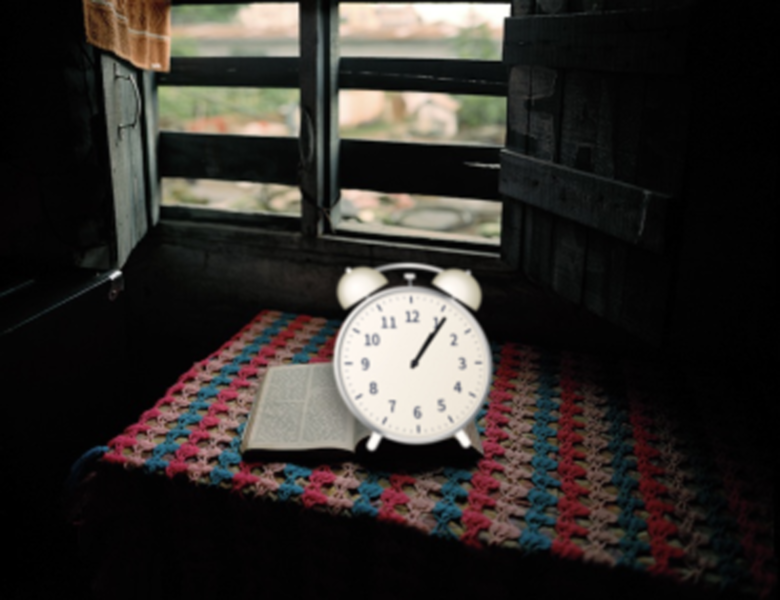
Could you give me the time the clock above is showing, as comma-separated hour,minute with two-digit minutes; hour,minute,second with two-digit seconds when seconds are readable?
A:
1,06
